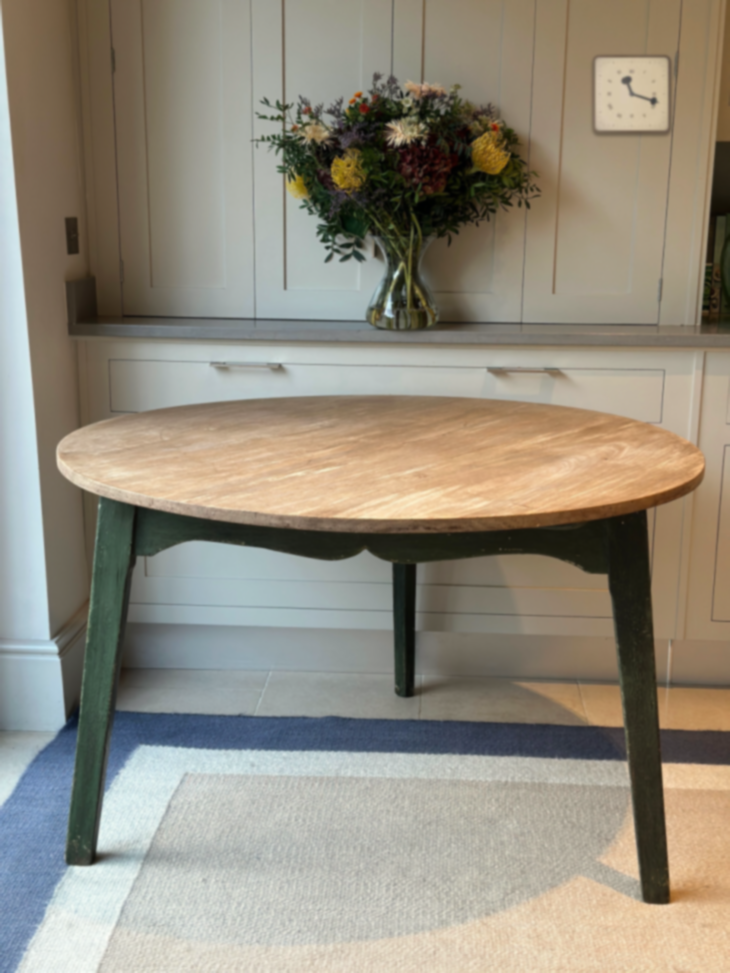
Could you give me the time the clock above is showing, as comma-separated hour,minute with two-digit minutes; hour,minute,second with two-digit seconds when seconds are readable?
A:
11,18
